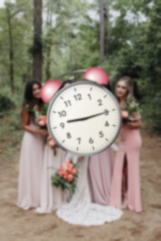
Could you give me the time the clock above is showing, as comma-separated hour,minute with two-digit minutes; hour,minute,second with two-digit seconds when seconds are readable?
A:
9,15
